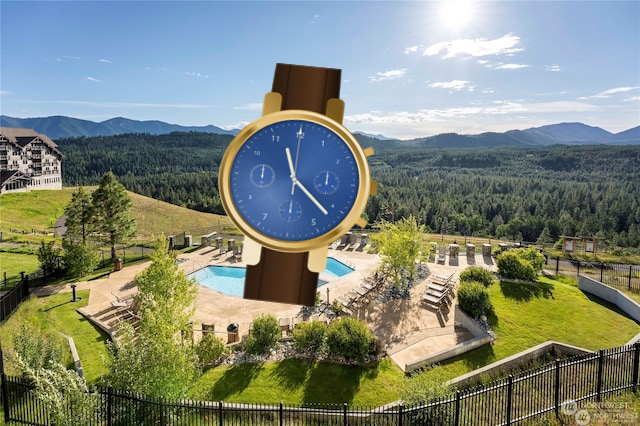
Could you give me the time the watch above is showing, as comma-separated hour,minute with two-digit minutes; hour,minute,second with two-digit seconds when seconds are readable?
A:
11,22
